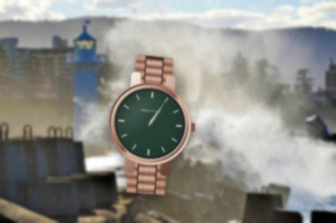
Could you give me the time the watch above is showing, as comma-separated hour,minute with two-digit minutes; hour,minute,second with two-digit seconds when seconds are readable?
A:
1,05
